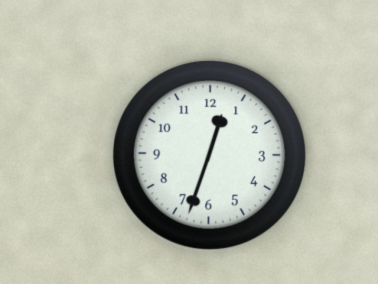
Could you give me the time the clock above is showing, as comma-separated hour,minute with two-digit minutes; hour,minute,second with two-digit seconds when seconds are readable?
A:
12,33
